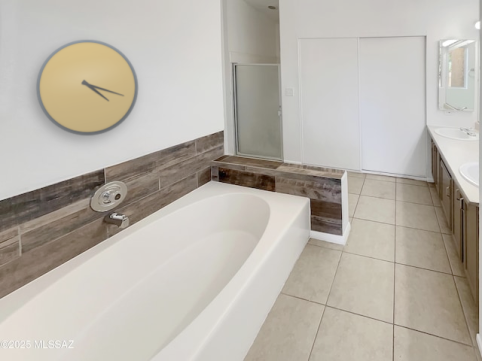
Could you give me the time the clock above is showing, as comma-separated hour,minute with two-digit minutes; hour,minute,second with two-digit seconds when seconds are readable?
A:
4,18
